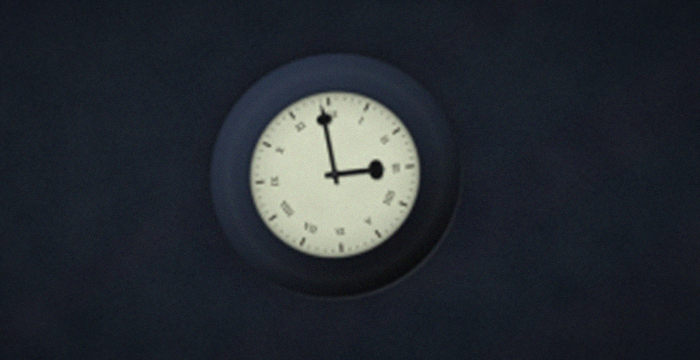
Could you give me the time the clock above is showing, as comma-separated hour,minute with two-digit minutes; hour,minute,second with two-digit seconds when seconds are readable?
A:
2,59
